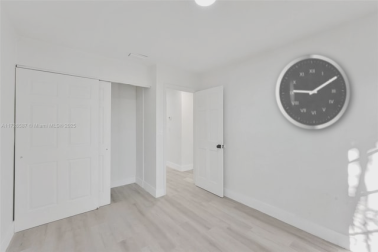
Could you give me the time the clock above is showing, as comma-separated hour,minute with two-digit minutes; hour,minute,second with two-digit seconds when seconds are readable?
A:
9,10
